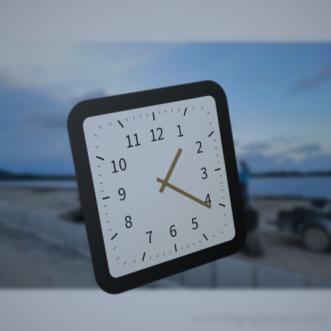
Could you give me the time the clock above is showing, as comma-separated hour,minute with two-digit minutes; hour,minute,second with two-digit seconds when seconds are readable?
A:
1,21
